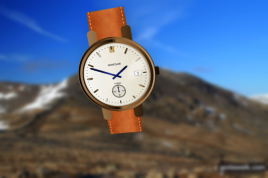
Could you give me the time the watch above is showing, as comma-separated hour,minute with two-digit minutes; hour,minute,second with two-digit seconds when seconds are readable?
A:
1,49
